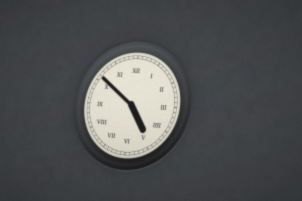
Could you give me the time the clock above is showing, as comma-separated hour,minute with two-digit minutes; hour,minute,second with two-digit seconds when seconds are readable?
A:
4,51
